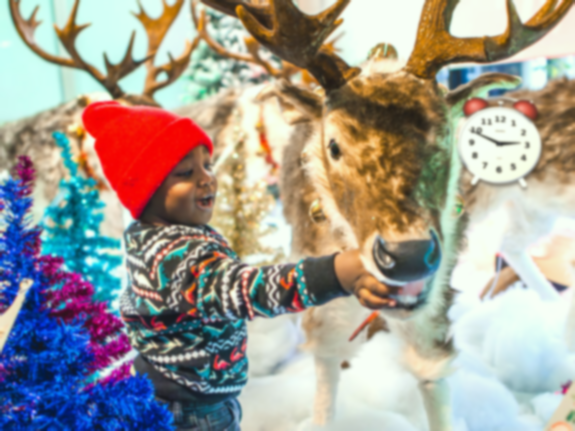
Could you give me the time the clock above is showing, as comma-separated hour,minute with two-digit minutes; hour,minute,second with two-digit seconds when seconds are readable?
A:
2,49
